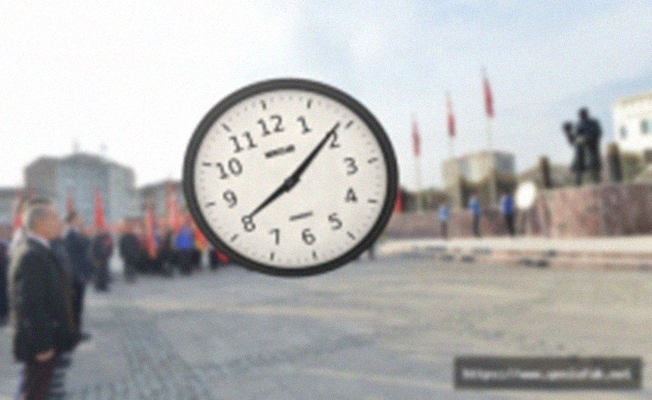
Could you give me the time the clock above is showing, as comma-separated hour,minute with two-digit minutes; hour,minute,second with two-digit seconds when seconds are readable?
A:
8,09
